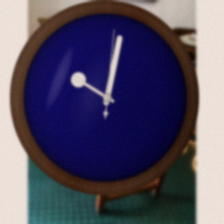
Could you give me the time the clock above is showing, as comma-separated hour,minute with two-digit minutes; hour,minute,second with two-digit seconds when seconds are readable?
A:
10,02,01
